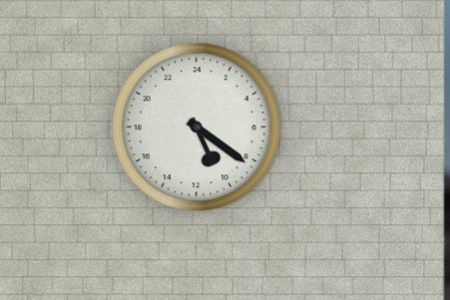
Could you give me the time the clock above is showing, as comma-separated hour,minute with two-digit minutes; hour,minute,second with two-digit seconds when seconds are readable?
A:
10,21
